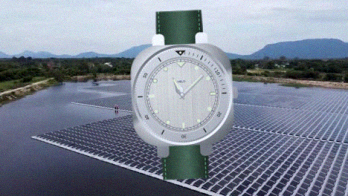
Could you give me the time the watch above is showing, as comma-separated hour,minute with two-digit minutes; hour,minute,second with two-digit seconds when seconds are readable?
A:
11,08
